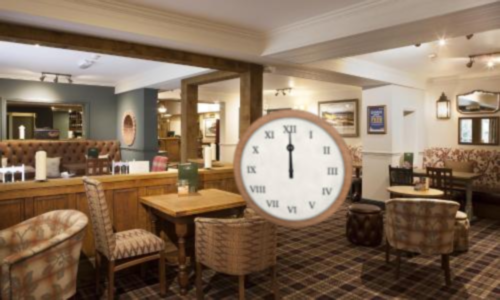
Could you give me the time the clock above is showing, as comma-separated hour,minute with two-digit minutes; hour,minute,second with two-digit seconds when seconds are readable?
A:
12,00
